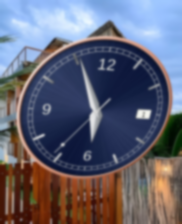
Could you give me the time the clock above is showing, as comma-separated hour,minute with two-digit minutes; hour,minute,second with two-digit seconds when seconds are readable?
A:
5,55,36
